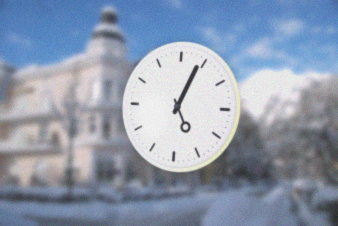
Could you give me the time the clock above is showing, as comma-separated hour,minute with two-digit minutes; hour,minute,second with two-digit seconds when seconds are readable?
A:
5,04
